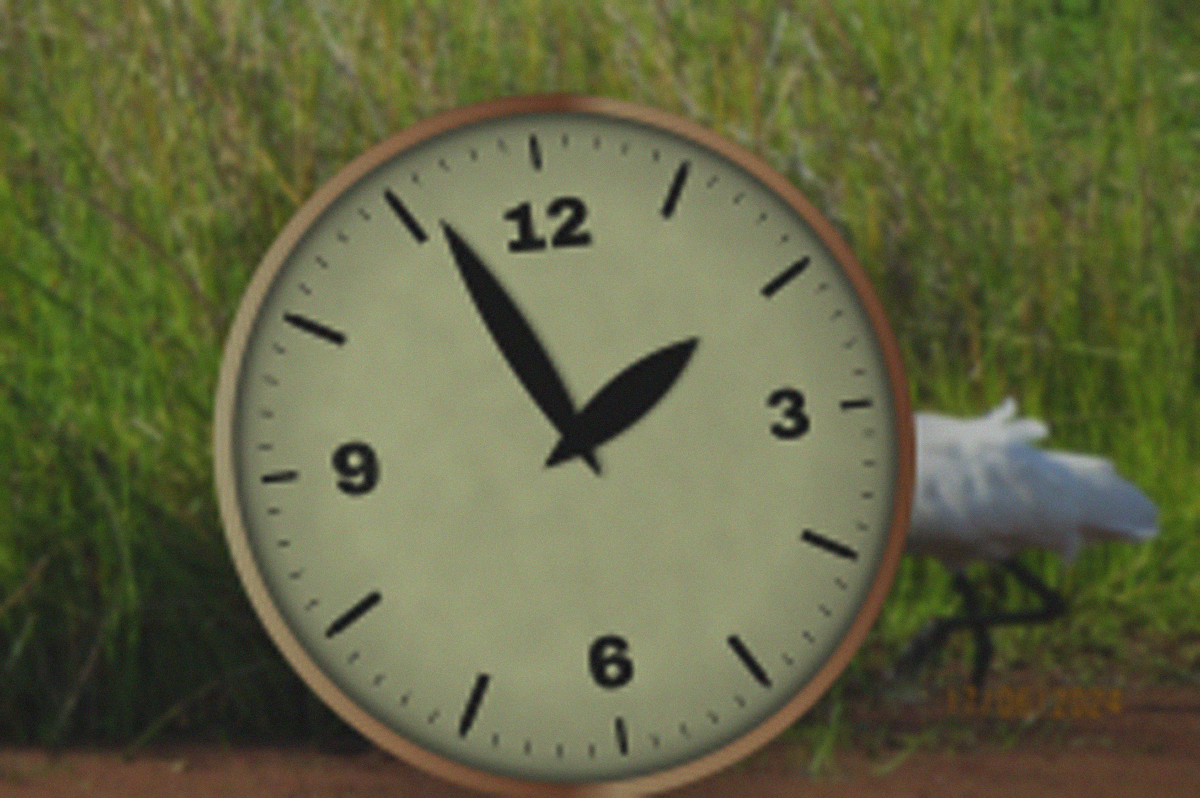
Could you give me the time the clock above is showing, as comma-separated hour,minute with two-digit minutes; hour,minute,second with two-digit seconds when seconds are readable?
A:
1,56
